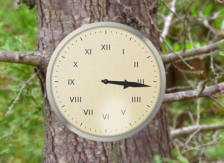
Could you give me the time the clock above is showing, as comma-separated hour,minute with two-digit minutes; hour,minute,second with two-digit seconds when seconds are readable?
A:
3,16
